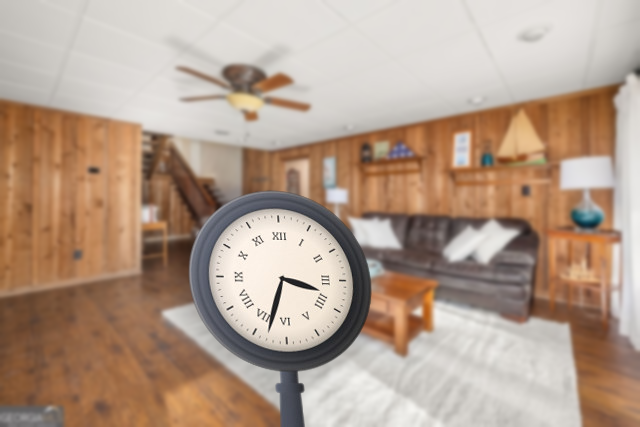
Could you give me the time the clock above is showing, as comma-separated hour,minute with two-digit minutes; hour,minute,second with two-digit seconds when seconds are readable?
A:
3,33
